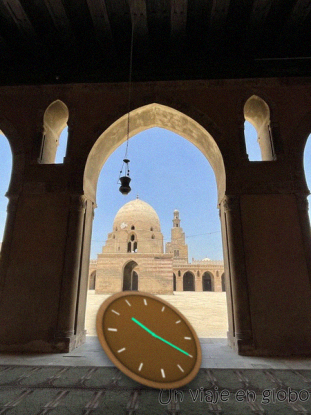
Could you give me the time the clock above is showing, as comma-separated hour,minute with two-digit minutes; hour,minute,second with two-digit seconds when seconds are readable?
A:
10,20
